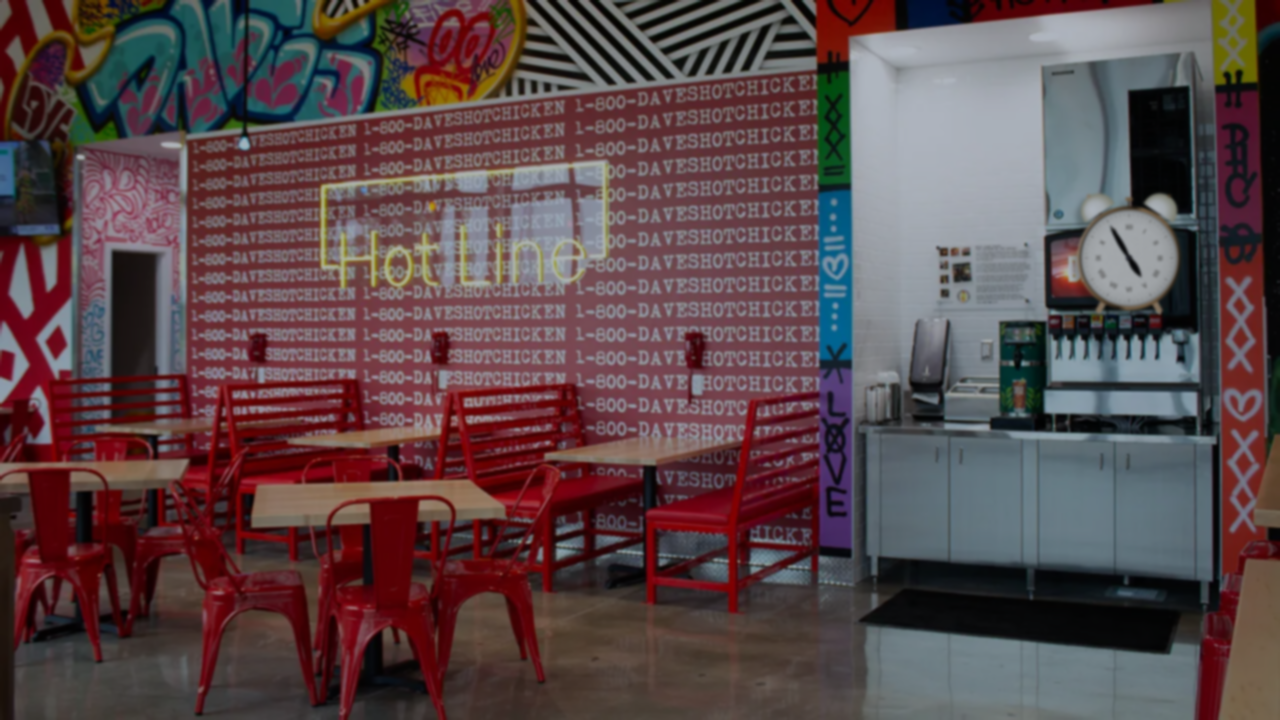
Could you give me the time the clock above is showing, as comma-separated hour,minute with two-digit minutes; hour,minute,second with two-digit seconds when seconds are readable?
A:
4,55
